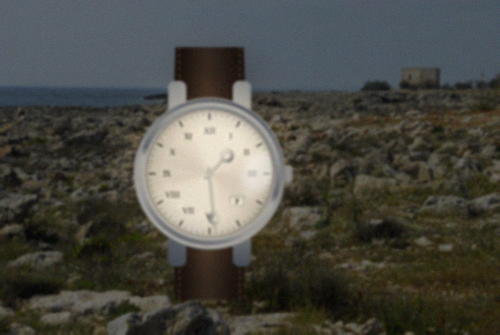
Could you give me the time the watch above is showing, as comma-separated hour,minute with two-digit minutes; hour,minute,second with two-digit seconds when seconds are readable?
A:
1,29
